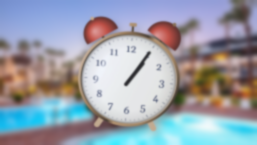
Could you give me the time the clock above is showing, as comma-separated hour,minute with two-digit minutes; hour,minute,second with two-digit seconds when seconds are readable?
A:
1,05
